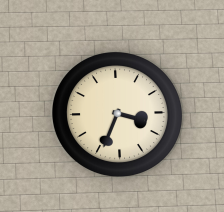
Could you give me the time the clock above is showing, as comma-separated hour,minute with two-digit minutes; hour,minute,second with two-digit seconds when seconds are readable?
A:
3,34
